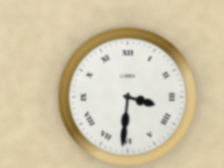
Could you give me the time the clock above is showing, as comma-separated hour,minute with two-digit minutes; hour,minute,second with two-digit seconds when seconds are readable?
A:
3,31
